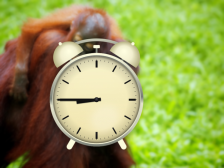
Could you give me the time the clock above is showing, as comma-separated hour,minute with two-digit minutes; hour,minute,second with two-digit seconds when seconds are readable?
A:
8,45
